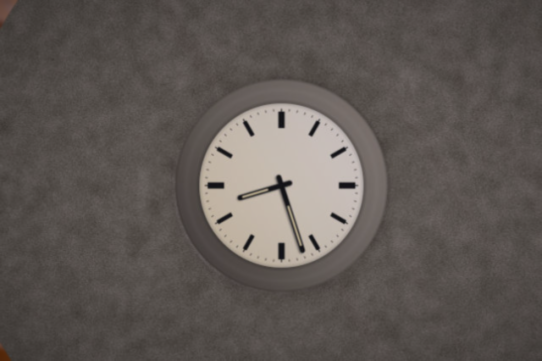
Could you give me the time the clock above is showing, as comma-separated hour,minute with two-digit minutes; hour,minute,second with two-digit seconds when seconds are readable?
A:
8,27
